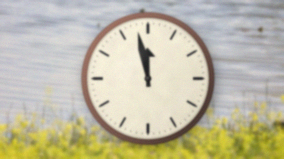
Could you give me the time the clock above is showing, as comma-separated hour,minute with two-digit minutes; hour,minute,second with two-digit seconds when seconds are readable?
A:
11,58
